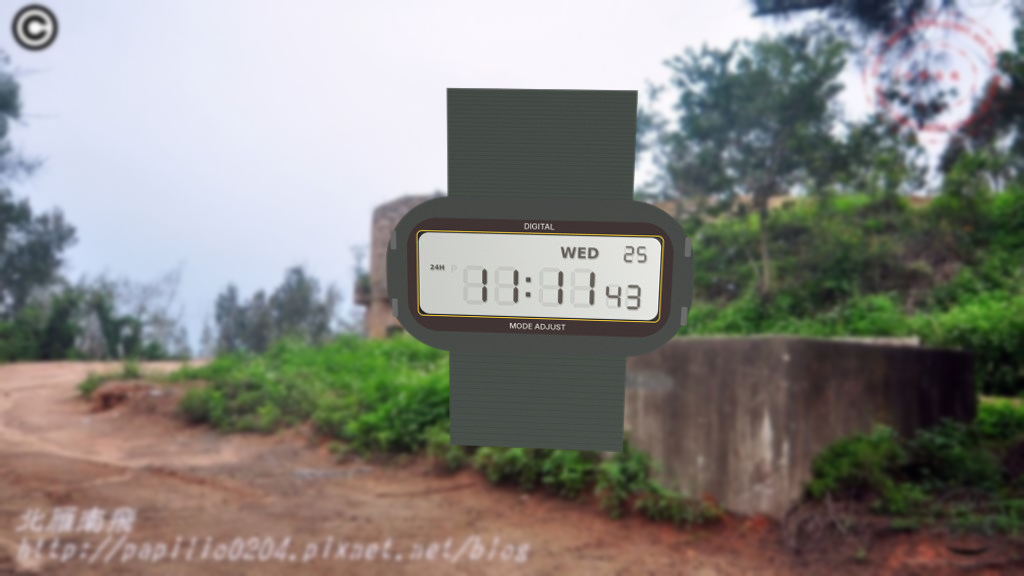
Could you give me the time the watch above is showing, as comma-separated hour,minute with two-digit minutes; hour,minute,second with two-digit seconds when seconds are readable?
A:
11,11,43
